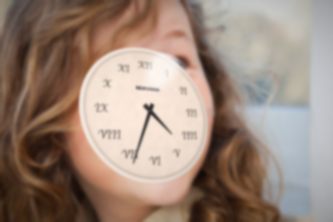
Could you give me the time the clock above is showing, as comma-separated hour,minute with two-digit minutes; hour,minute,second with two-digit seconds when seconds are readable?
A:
4,34
